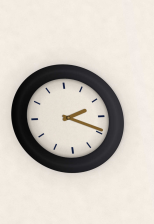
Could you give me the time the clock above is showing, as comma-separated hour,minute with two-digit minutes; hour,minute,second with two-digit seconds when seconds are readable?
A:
2,19
